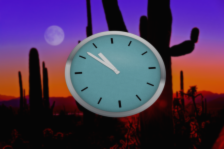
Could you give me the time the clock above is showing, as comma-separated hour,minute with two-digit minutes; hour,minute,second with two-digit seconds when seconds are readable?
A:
10,52
